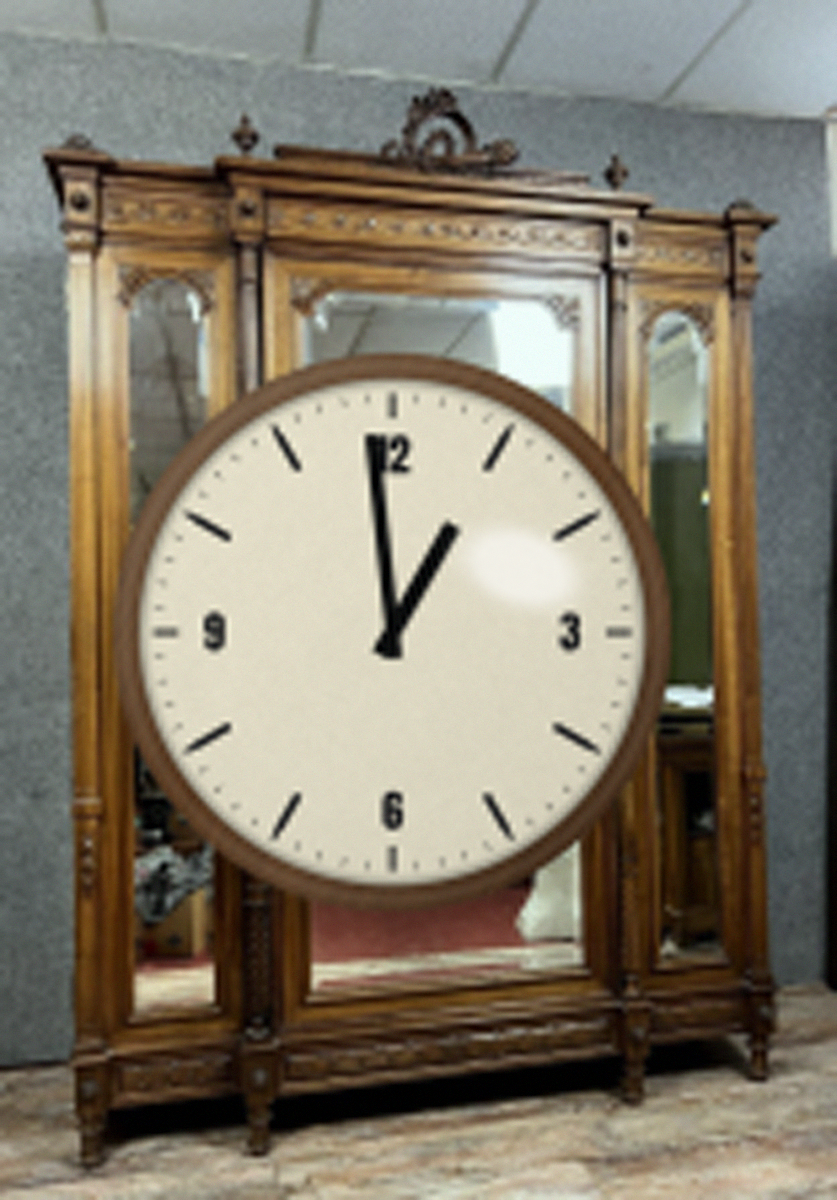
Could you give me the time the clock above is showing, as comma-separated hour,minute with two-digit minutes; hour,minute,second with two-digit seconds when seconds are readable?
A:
12,59
